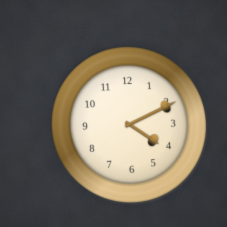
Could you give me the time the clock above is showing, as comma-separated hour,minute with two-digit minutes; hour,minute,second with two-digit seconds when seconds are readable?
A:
4,11
